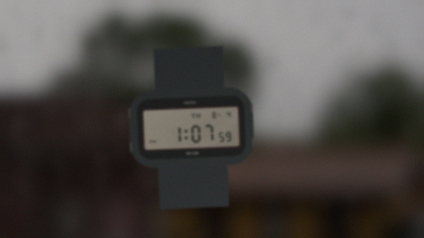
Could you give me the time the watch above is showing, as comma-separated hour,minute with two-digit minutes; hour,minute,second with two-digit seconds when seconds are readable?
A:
1,07
